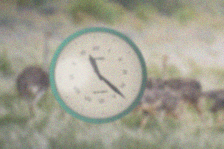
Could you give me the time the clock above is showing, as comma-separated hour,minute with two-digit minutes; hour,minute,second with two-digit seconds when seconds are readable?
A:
11,23
